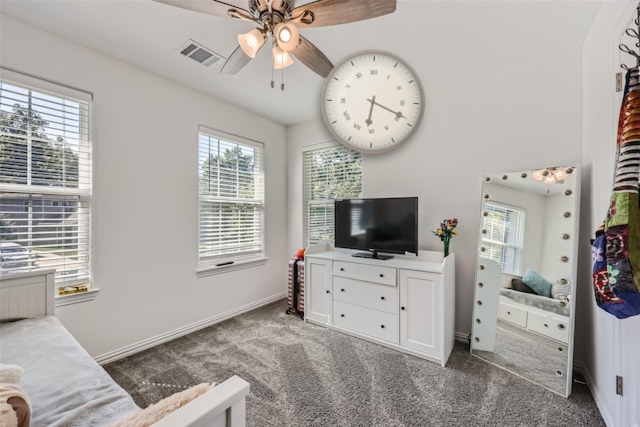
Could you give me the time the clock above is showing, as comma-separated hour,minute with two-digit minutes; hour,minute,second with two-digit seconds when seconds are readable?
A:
6,19
